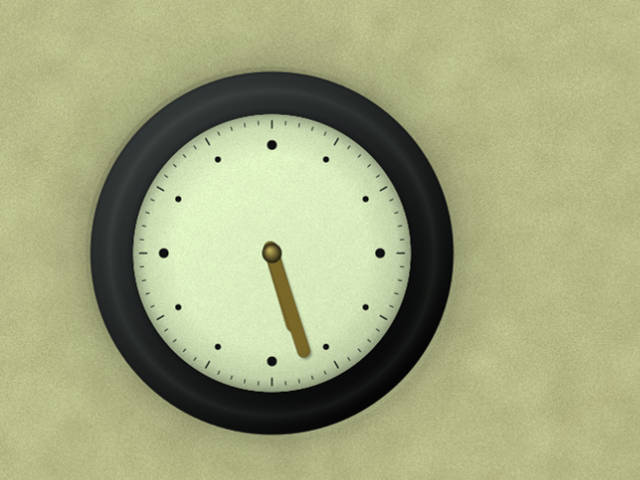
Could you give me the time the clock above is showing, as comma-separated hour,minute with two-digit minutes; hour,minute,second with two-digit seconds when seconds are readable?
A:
5,27
